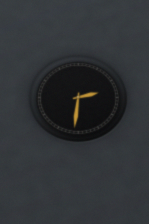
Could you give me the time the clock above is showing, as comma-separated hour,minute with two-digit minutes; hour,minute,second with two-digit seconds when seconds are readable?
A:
2,31
